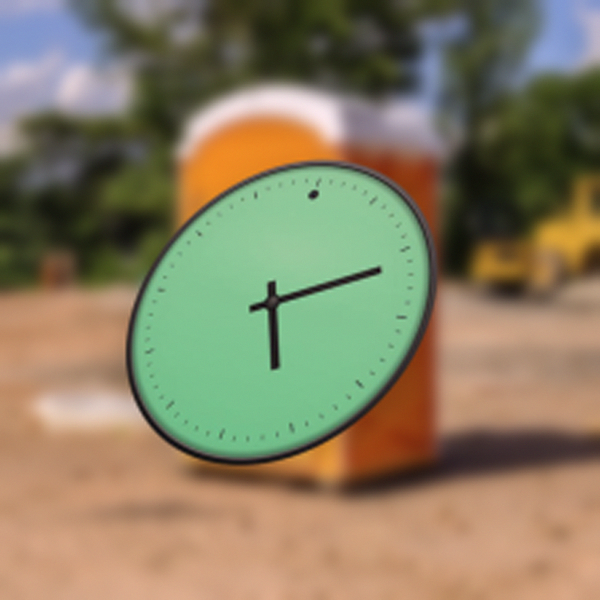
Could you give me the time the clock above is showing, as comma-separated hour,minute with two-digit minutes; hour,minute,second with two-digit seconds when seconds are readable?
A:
5,11
